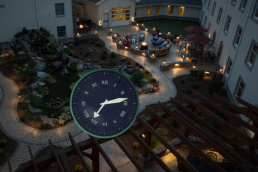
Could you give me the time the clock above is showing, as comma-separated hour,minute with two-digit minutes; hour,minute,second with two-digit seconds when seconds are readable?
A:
7,13
